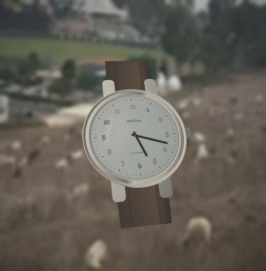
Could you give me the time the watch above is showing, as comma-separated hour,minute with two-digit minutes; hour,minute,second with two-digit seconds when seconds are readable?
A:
5,18
